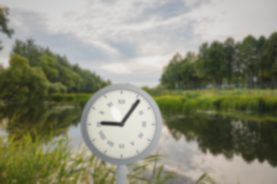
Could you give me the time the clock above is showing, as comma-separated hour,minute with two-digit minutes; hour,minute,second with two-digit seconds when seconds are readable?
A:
9,06
